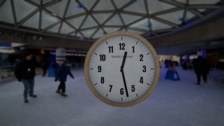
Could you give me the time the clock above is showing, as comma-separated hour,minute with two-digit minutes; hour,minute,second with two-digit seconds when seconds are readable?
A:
12,28
